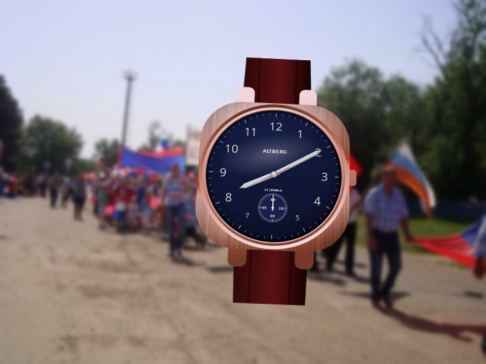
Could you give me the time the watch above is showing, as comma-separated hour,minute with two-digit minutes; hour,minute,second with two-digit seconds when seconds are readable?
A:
8,10
